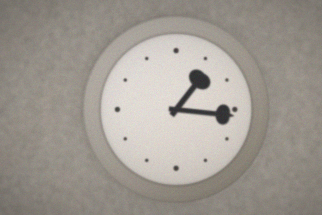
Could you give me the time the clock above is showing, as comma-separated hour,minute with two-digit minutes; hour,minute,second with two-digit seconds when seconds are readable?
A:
1,16
